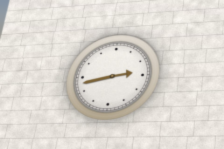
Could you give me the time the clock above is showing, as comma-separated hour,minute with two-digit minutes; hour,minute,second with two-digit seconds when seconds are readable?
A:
2,43
